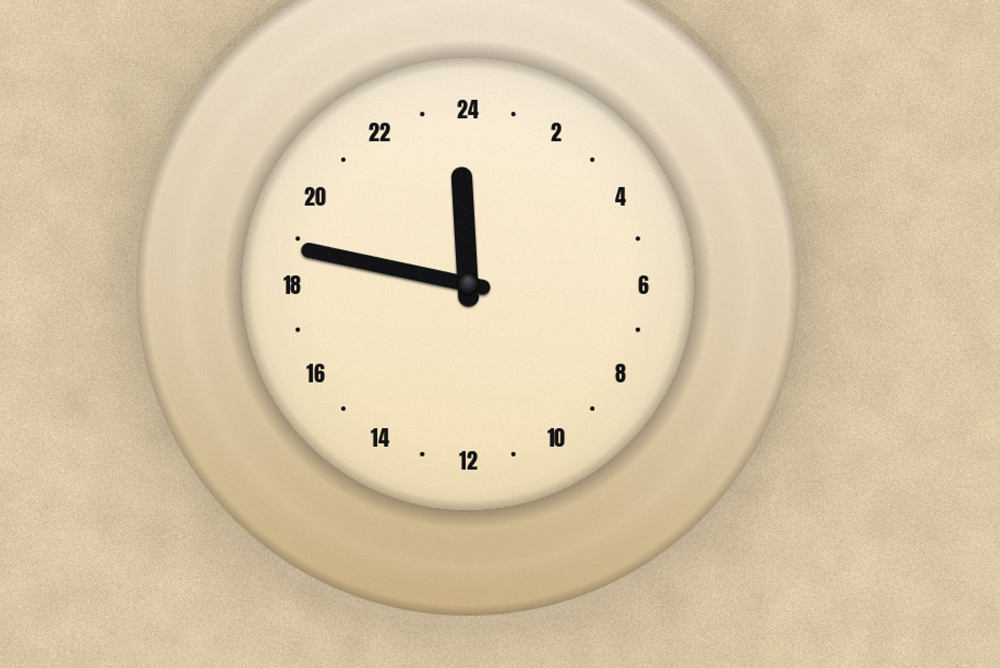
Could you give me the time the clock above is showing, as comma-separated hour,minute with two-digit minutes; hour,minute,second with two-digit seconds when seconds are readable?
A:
23,47
